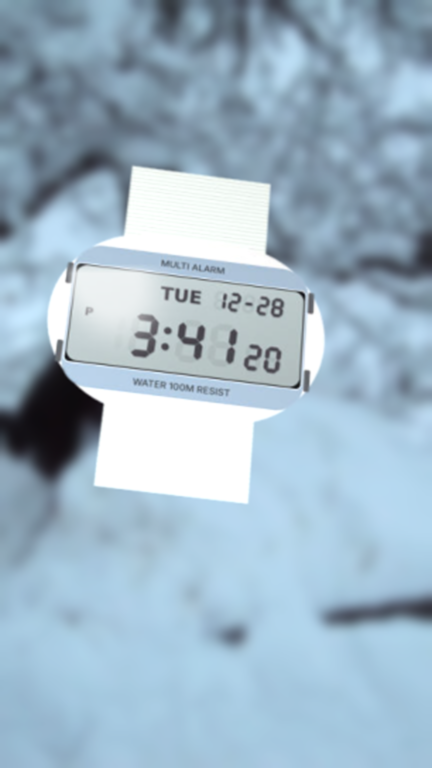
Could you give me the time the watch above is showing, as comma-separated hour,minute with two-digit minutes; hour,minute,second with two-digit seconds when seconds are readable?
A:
3,41,20
